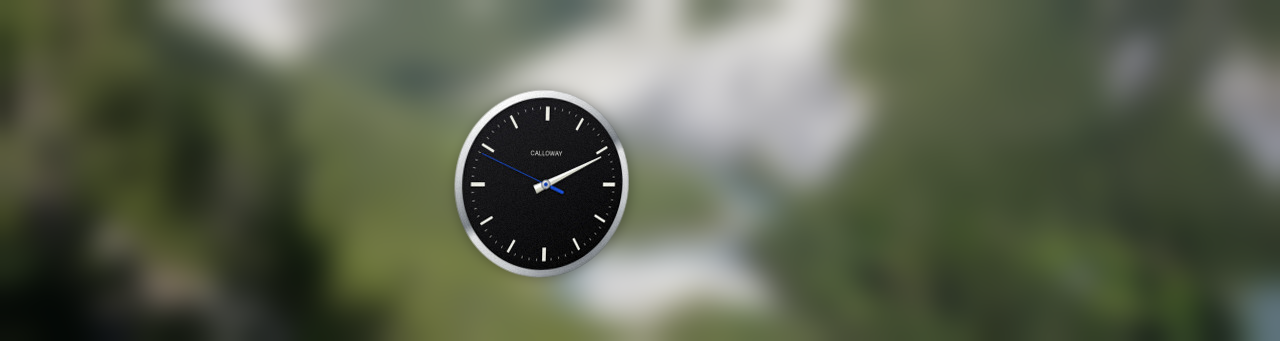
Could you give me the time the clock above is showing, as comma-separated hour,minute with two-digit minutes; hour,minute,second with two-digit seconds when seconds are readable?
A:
2,10,49
